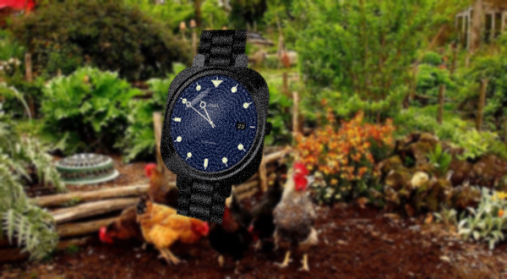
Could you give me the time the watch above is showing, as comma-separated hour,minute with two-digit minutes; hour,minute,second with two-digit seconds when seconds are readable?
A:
10,50
